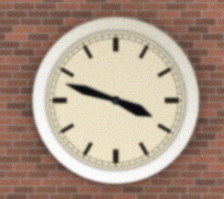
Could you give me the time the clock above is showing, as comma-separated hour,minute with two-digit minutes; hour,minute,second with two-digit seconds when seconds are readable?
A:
3,48
